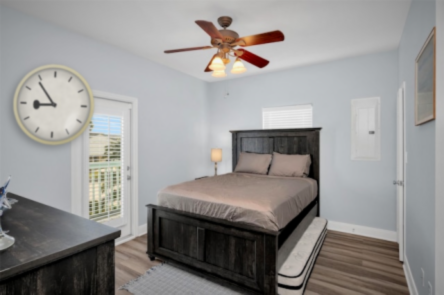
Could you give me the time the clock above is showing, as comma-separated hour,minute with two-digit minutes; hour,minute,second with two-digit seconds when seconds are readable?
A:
8,54
